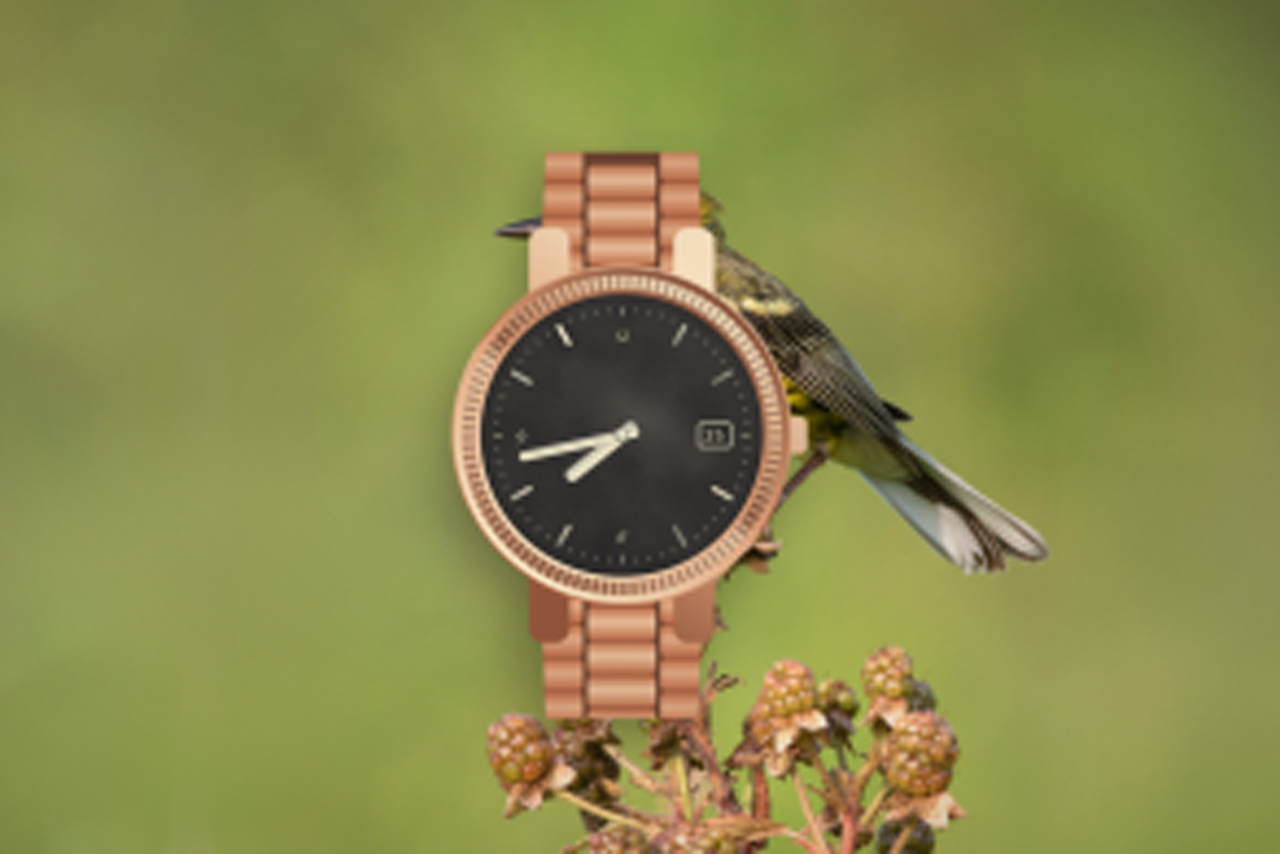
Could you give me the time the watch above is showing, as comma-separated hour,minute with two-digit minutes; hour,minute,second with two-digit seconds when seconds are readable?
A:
7,43
